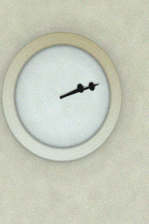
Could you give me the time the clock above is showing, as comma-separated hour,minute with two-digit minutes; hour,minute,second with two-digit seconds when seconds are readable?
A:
2,12
